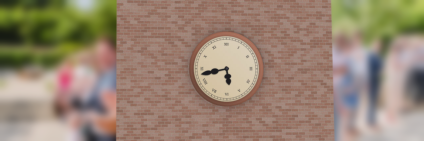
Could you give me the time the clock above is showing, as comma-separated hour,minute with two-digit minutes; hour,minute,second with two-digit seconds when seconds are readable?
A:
5,43
